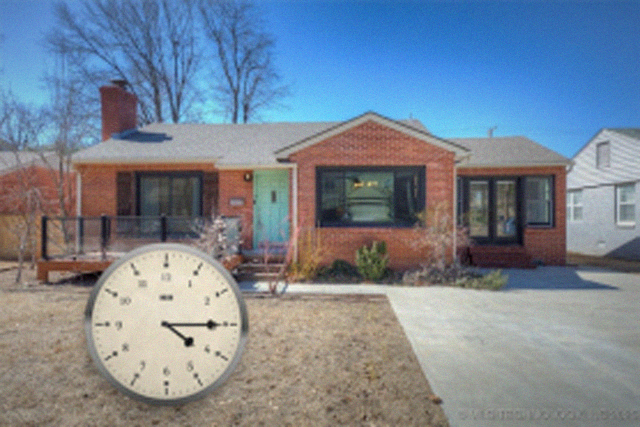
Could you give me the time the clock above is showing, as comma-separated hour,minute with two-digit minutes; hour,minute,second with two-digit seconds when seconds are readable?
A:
4,15
